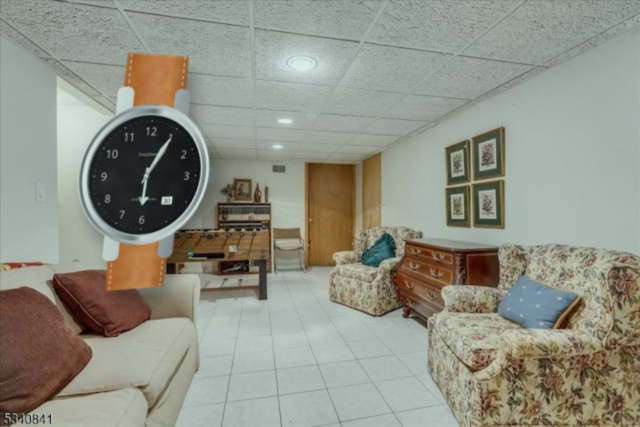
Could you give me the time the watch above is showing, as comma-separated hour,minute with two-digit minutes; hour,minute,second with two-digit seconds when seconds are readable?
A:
6,05
